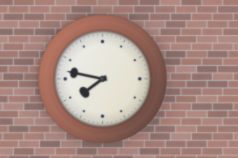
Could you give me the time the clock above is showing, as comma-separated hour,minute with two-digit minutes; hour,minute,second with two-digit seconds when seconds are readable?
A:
7,47
